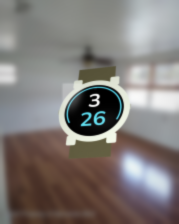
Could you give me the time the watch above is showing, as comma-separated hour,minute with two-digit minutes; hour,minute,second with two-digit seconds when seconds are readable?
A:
3,26
